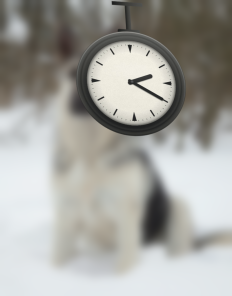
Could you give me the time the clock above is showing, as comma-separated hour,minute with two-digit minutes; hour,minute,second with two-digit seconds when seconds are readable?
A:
2,20
